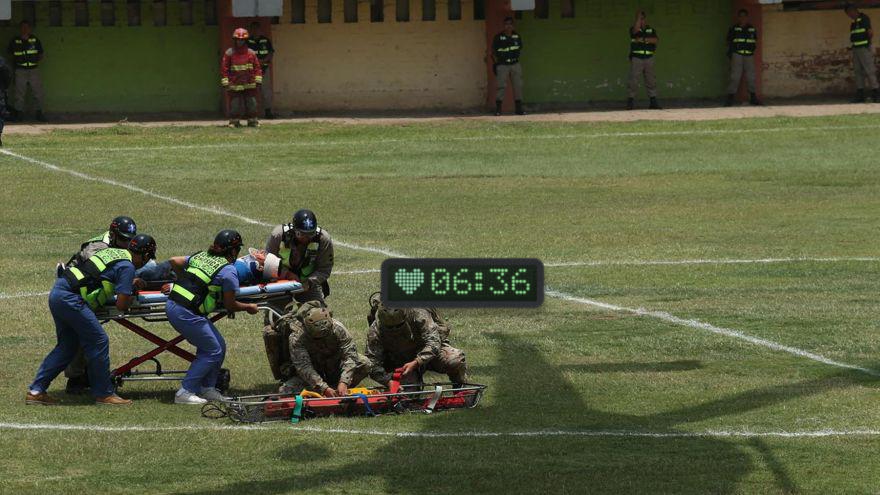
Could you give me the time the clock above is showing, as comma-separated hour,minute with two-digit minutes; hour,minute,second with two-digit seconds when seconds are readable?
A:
6,36
